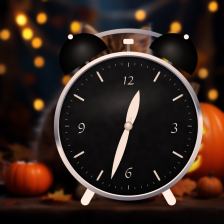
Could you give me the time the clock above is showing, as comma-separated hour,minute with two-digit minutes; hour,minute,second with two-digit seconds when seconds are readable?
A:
12,33
